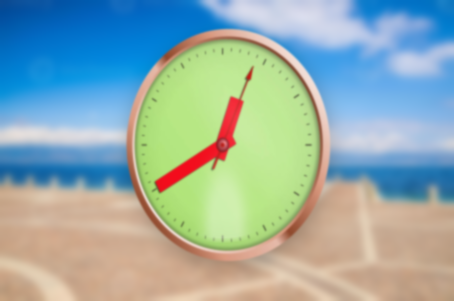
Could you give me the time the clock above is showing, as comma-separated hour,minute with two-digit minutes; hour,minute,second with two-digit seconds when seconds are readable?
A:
12,40,04
